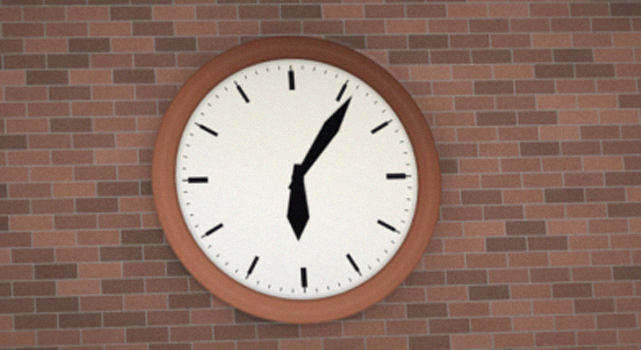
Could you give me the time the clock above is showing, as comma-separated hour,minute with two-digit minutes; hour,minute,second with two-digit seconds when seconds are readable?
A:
6,06
